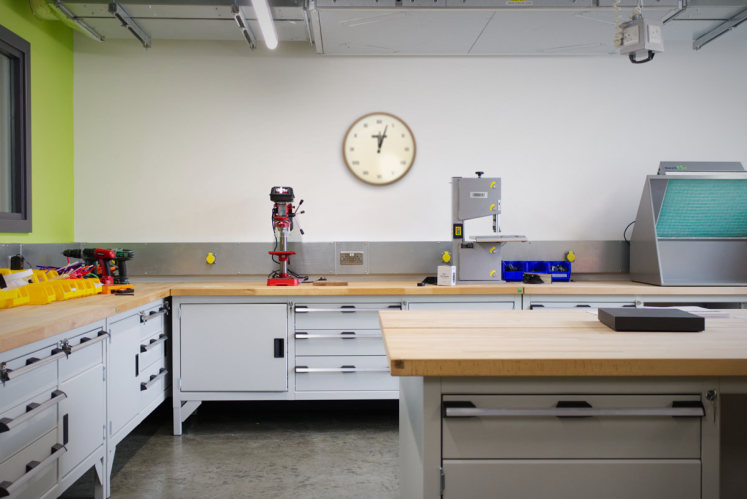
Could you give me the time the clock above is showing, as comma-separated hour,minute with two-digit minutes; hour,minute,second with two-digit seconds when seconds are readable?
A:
12,03
